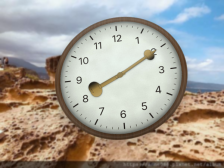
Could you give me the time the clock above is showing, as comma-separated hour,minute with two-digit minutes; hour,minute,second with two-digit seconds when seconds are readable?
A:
8,10
